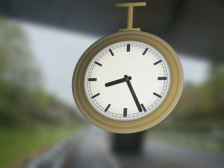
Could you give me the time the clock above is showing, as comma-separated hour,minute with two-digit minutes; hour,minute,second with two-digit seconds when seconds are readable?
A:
8,26
